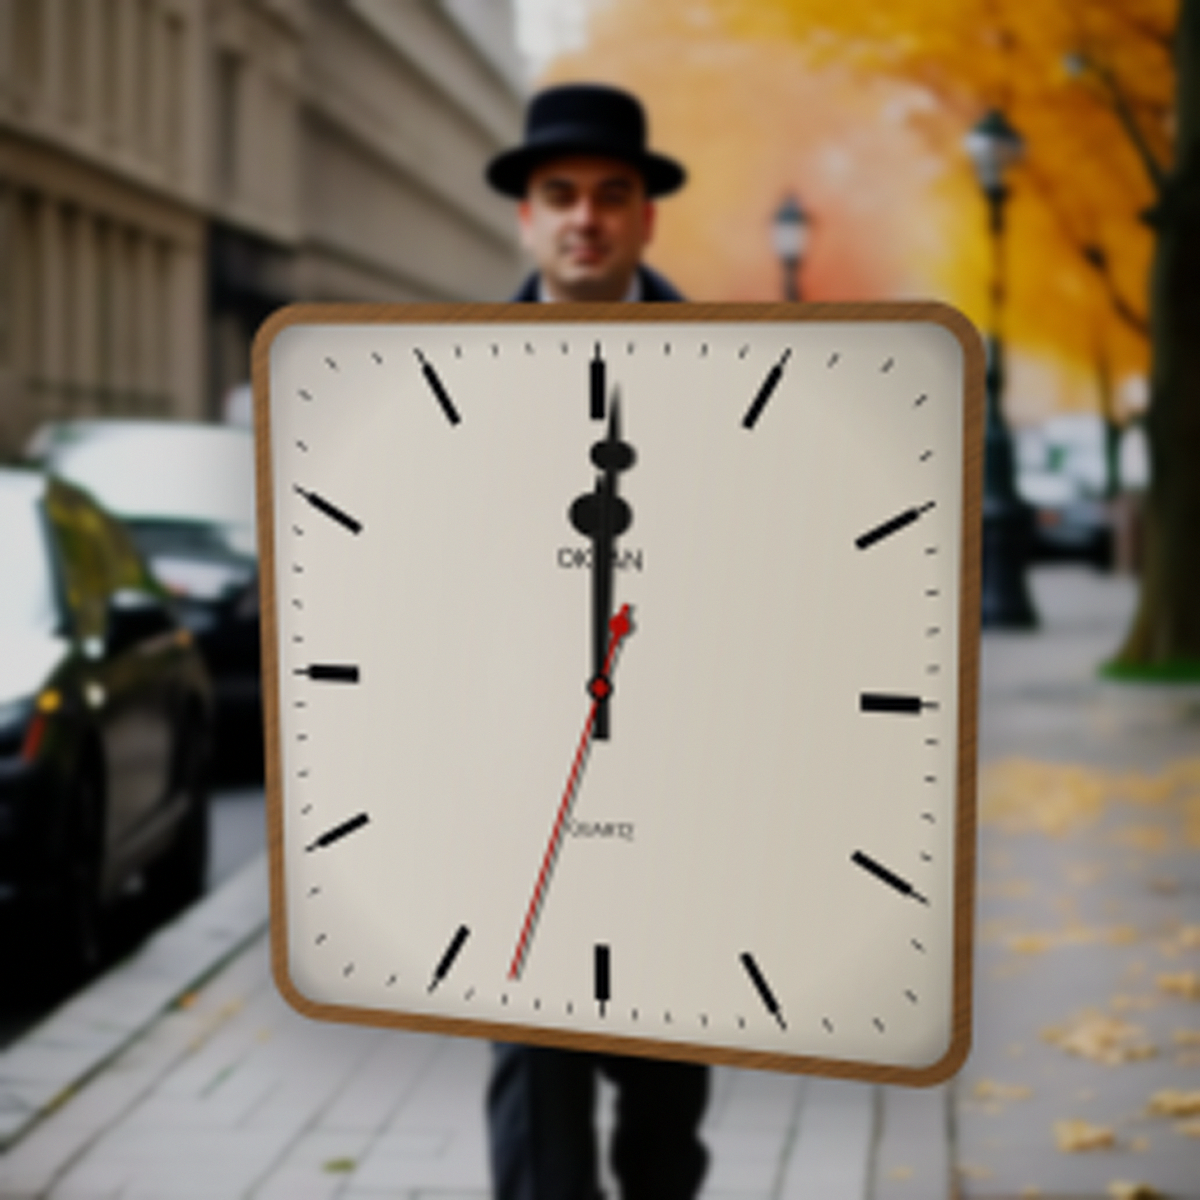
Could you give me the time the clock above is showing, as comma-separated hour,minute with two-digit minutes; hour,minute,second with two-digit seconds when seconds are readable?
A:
12,00,33
